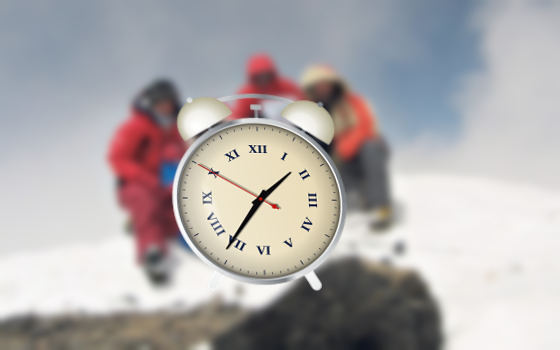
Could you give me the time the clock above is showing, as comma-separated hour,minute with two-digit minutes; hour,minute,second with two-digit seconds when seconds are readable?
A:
1,35,50
